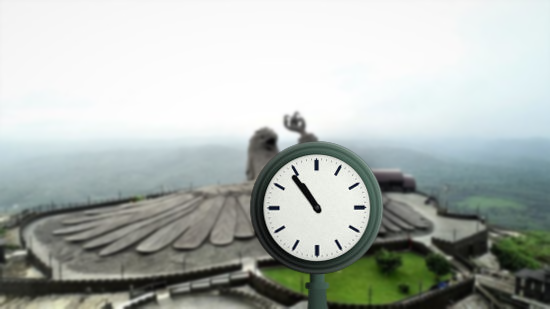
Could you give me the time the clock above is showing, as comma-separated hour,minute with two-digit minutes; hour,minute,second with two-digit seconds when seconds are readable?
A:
10,54
